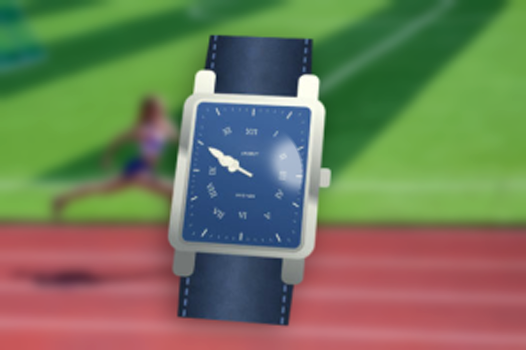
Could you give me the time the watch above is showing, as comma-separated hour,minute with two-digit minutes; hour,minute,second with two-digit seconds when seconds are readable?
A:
9,50
